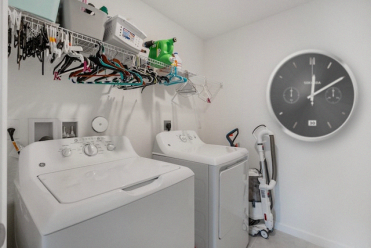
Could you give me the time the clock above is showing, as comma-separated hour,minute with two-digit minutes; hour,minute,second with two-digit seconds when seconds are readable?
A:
12,10
